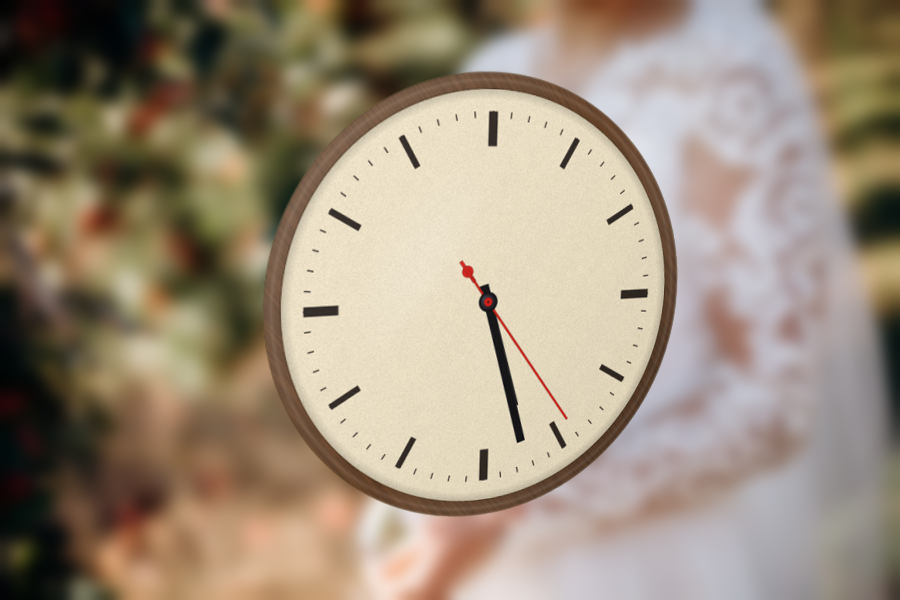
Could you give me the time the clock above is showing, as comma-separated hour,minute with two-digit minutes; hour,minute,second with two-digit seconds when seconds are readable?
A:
5,27,24
